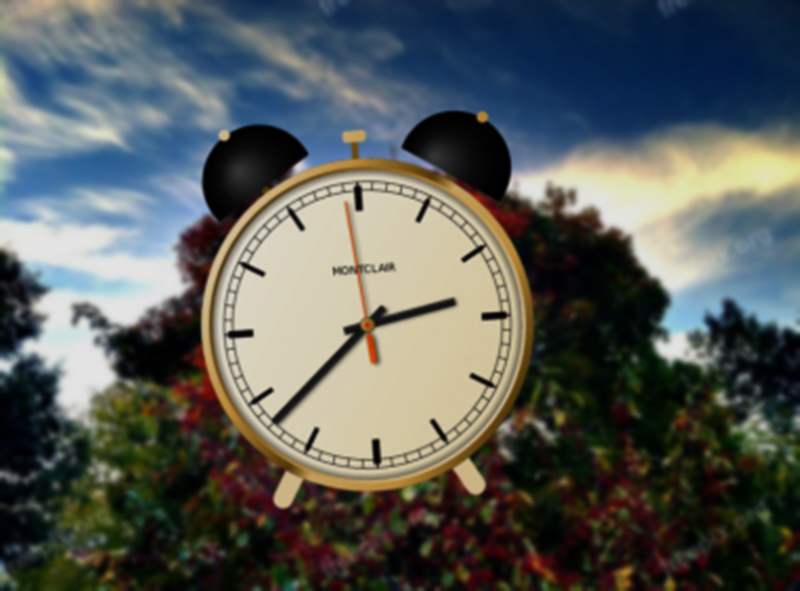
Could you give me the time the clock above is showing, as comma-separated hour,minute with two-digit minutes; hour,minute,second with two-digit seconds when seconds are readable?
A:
2,37,59
